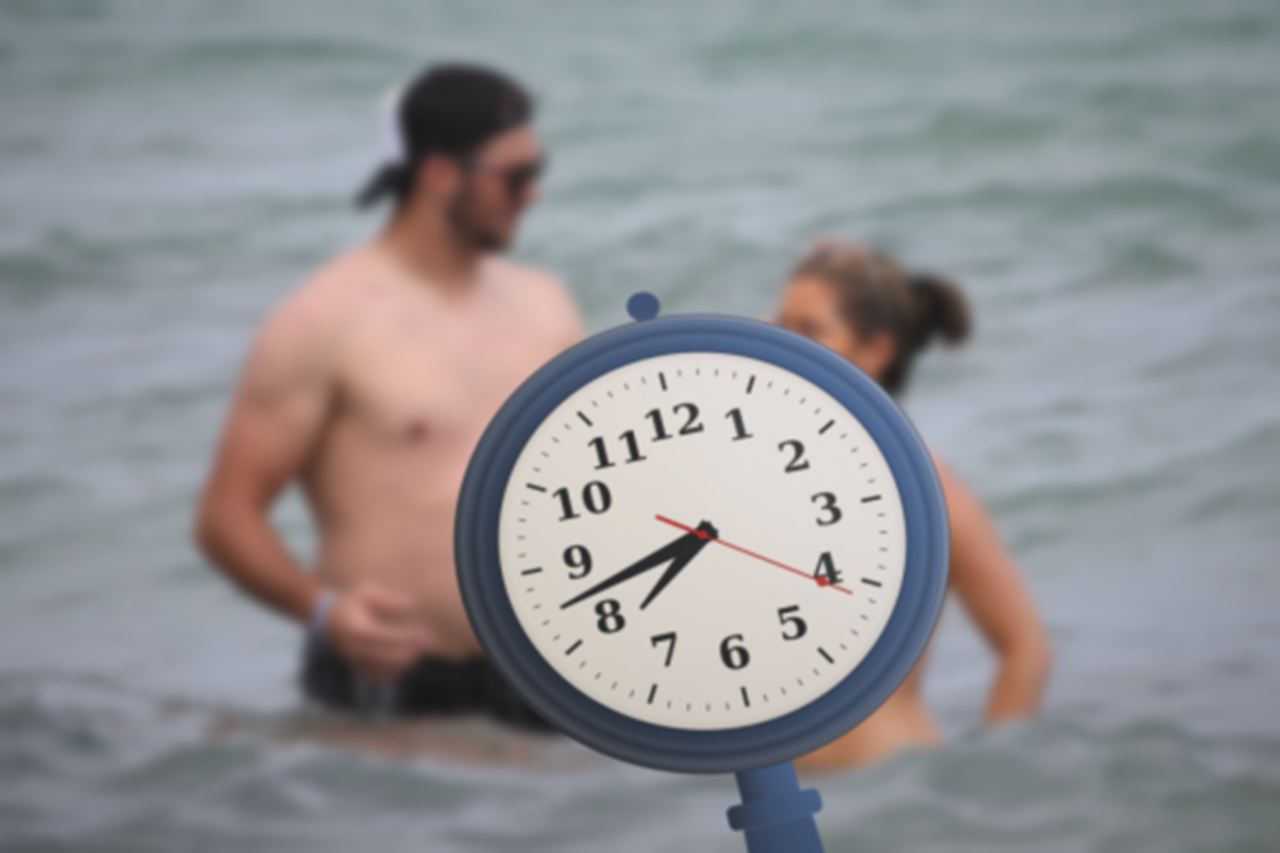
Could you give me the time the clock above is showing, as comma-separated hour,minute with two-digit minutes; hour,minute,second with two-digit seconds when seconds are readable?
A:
7,42,21
